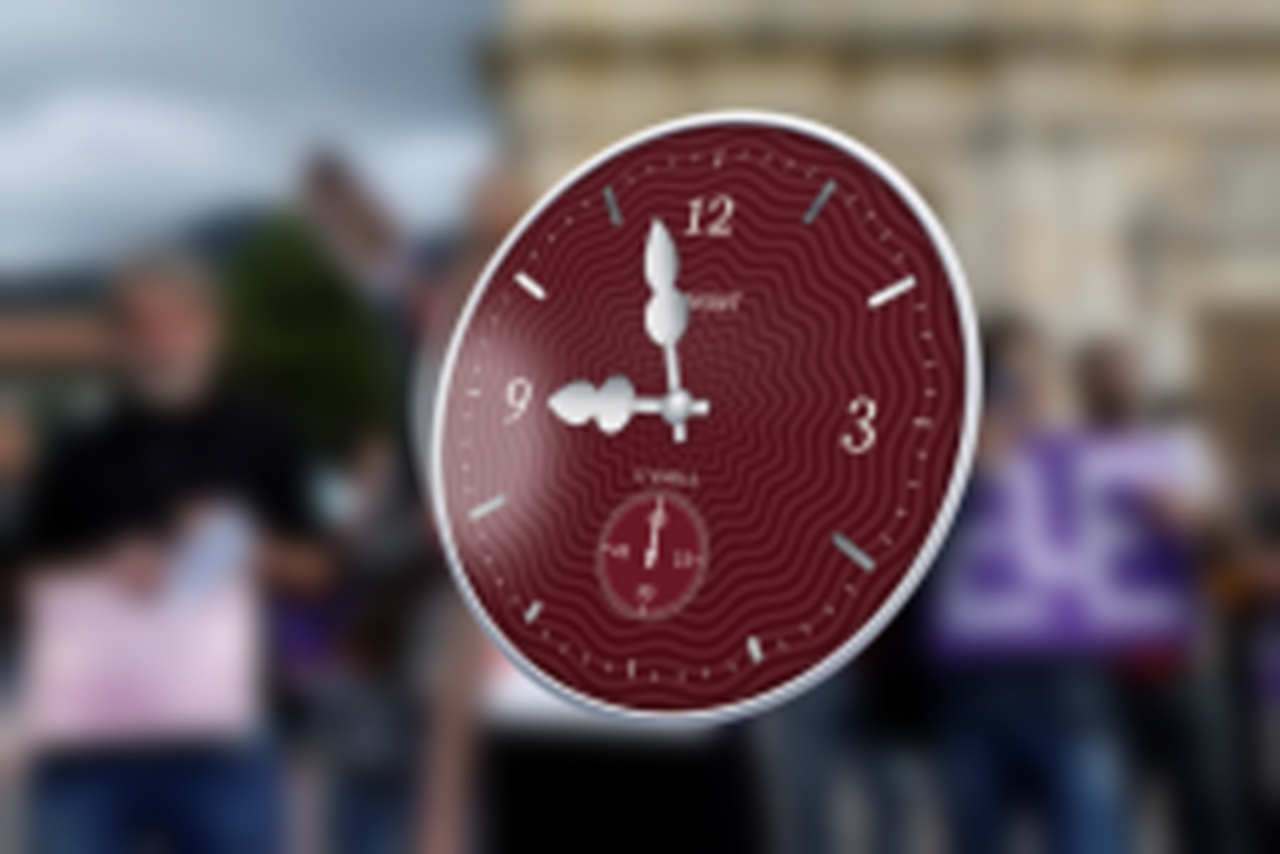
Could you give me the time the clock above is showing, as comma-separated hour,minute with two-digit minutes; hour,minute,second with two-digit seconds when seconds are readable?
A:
8,57
